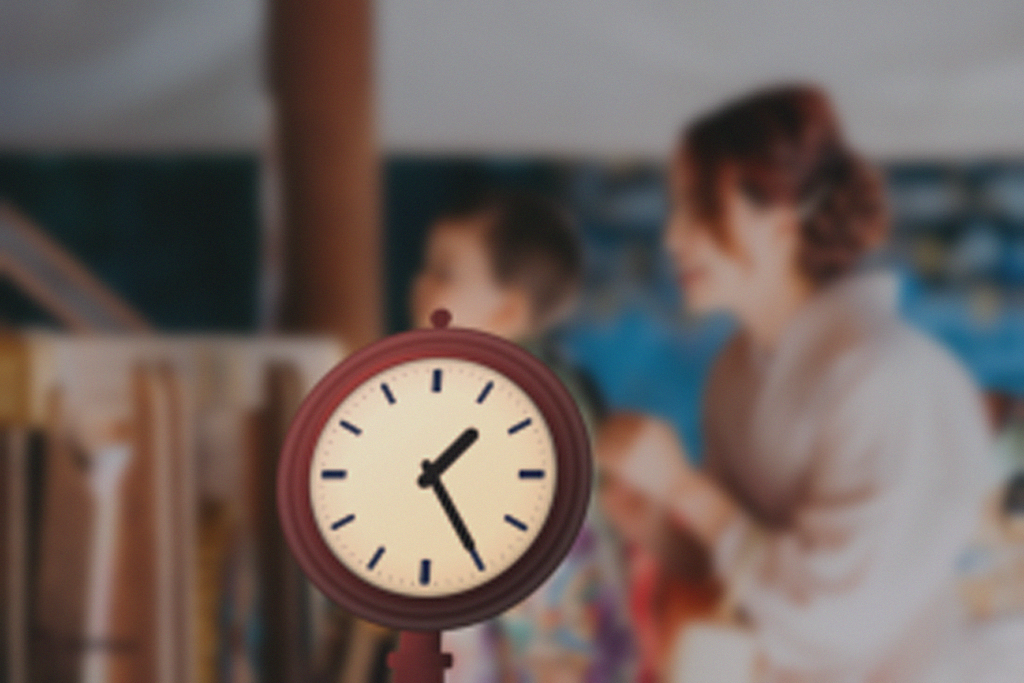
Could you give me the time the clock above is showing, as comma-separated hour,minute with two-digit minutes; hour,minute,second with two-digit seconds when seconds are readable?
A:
1,25
